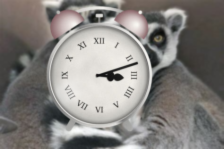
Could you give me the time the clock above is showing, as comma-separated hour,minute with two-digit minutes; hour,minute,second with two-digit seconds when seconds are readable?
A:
3,12
